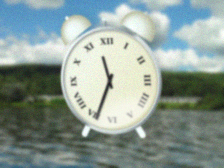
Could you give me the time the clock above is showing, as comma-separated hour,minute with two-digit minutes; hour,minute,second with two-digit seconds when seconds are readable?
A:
11,34
